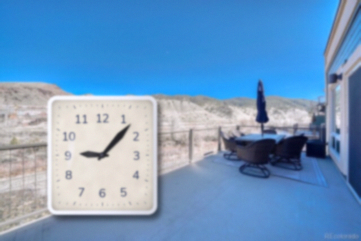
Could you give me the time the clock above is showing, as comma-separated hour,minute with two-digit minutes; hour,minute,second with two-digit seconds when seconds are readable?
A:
9,07
